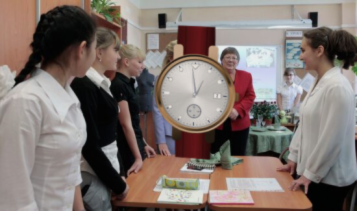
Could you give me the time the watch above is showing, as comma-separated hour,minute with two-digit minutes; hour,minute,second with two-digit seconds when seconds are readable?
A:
12,59
